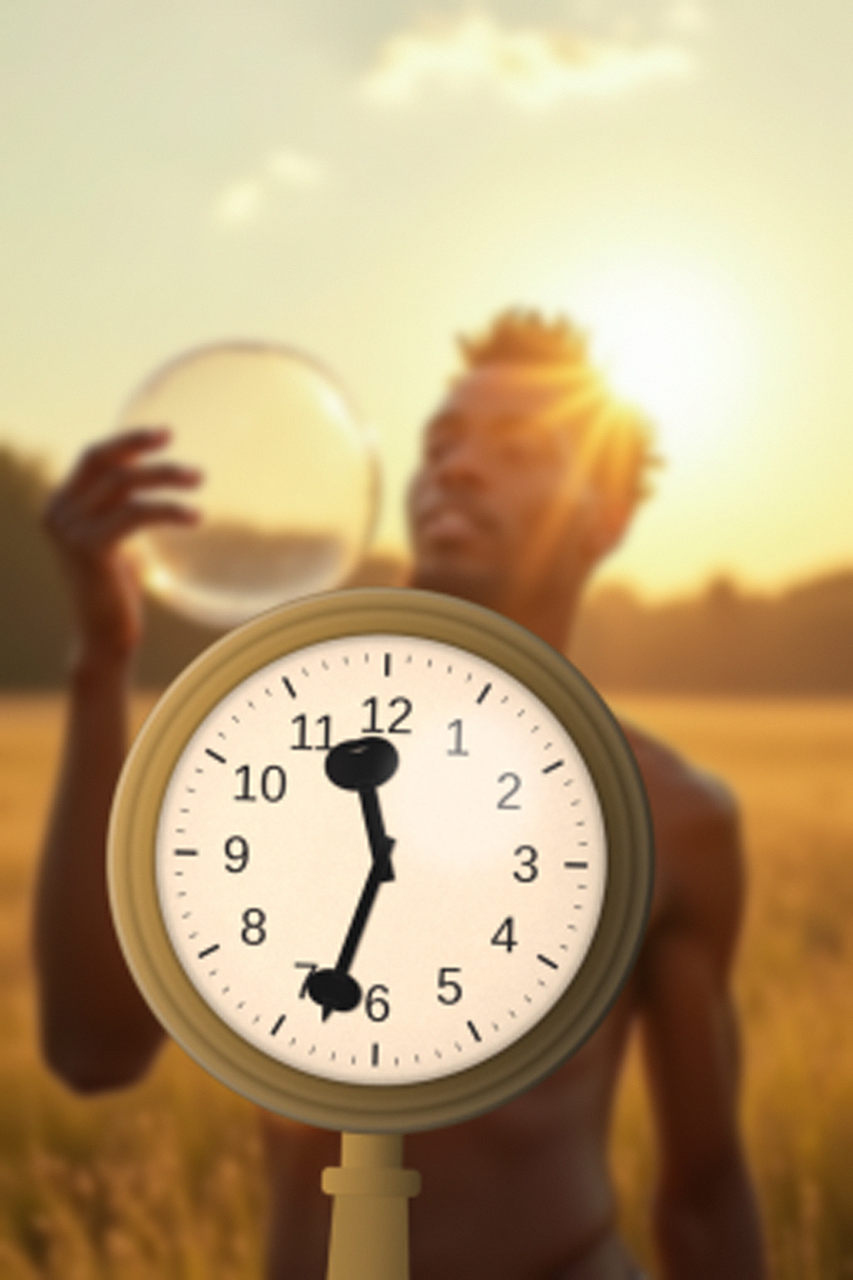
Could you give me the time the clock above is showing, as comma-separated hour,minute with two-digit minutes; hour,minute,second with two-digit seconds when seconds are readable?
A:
11,33
